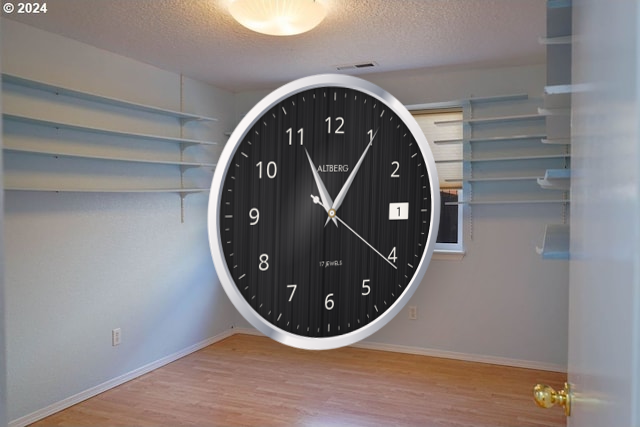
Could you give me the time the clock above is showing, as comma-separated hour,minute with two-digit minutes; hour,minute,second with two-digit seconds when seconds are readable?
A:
11,05,21
